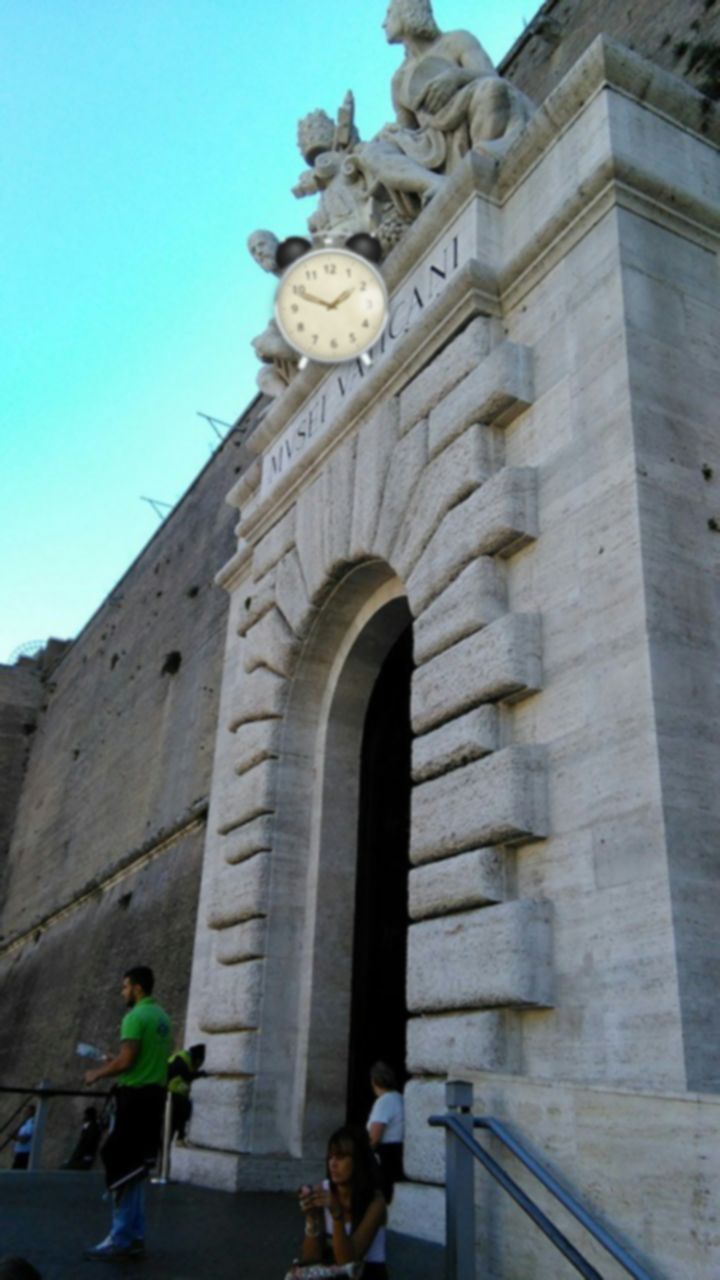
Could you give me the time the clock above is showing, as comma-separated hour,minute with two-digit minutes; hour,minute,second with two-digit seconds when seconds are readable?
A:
1,49
